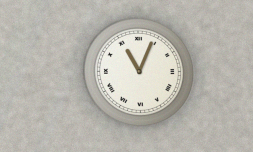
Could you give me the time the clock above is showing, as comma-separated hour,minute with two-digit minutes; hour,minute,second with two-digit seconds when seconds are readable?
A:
11,04
